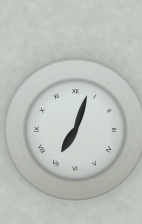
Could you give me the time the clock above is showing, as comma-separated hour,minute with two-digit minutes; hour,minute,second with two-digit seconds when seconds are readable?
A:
7,03
